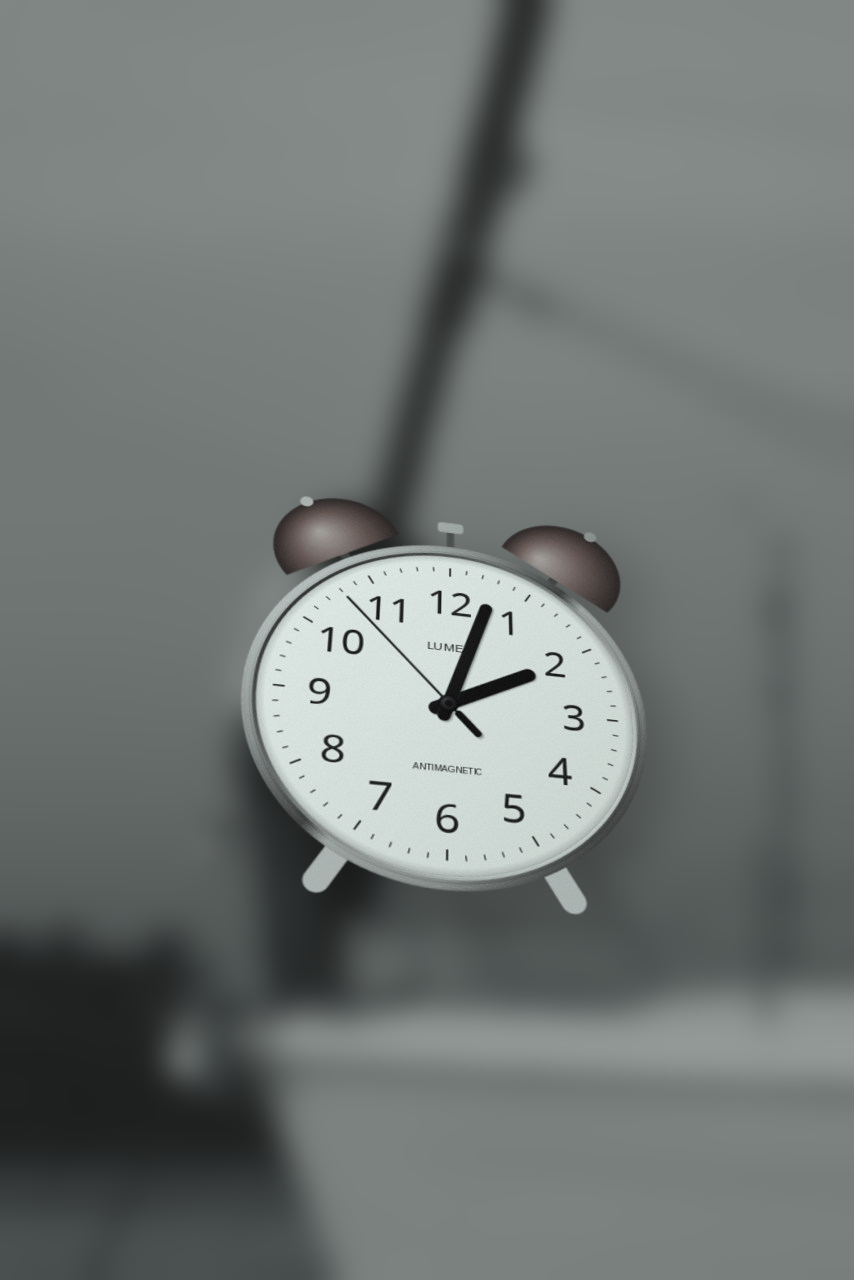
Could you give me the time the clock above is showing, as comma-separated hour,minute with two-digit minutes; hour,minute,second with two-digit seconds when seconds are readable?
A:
2,02,53
